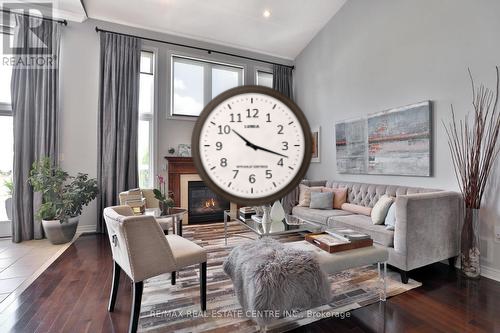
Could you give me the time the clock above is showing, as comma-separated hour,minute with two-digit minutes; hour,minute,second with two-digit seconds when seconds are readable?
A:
10,18
